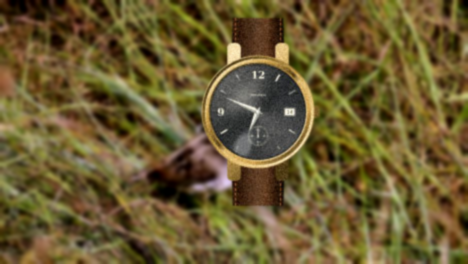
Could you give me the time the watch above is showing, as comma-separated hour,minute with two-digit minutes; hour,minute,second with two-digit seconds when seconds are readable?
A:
6,49
